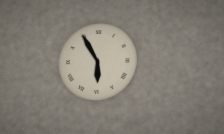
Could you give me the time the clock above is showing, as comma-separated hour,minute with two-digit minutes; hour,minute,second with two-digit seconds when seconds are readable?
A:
5,55
